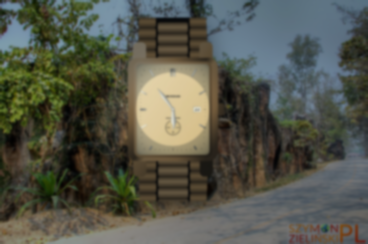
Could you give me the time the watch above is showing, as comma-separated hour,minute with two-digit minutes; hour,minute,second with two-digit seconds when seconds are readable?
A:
5,54
